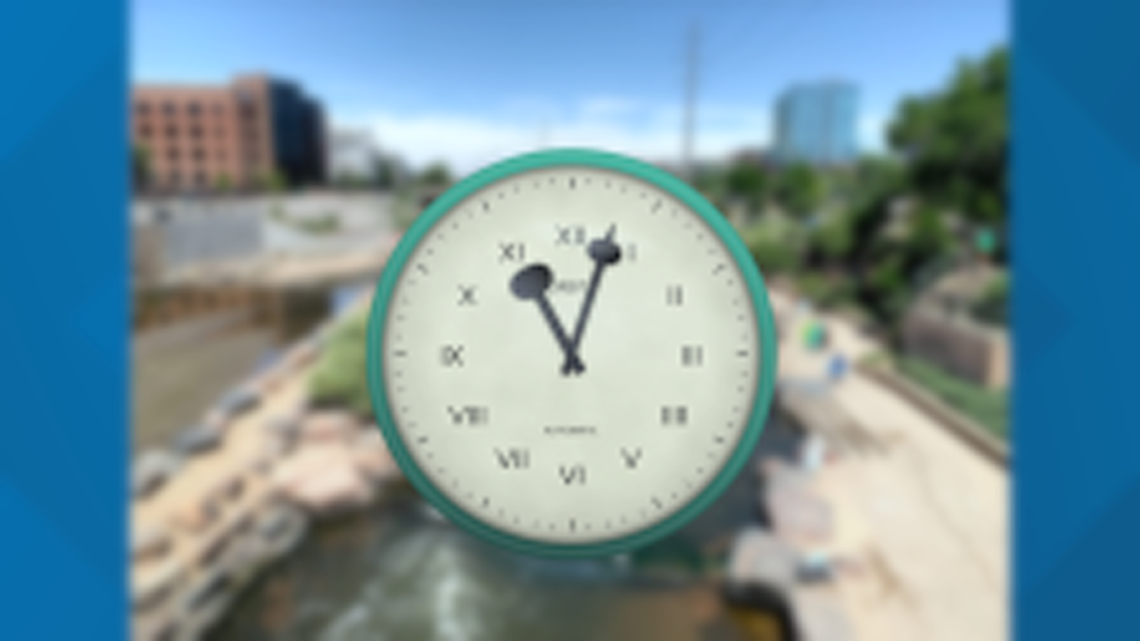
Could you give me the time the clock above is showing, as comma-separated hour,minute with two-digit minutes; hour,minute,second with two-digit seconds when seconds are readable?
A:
11,03
